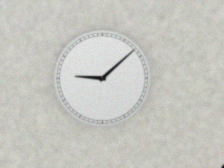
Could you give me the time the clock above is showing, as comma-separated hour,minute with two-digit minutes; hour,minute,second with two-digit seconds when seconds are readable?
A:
9,08
